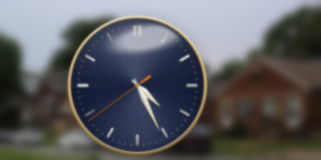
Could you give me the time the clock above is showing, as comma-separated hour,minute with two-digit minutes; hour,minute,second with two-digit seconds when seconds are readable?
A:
4,25,39
